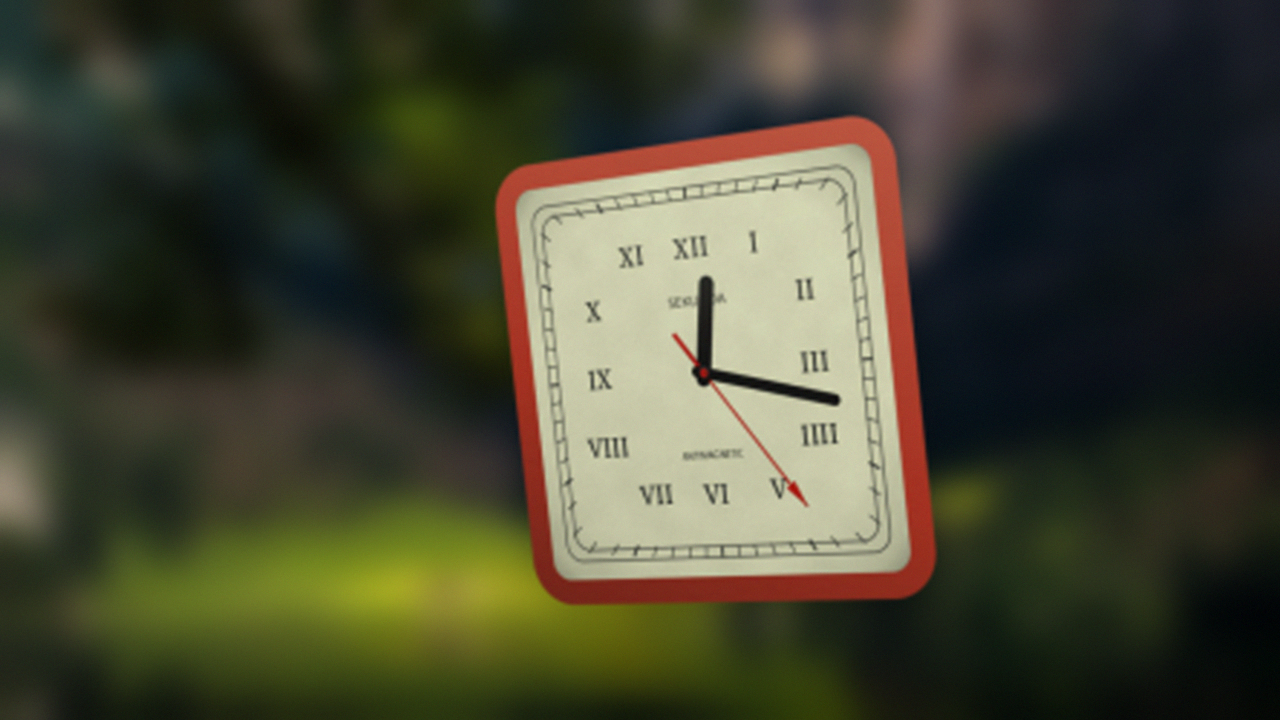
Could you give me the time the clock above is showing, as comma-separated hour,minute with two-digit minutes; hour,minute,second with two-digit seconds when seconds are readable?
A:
12,17,24
